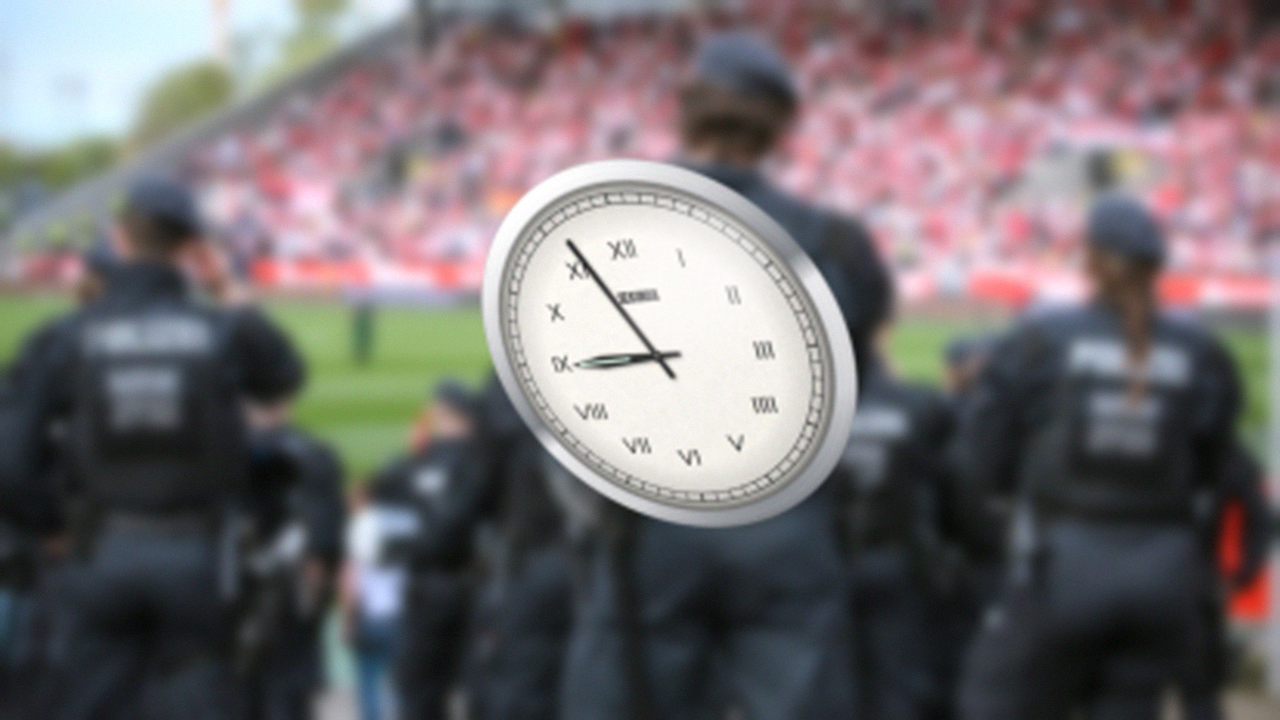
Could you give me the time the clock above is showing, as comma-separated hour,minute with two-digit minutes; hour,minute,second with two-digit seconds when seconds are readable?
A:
8,56
